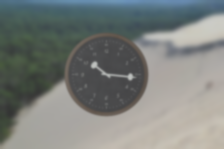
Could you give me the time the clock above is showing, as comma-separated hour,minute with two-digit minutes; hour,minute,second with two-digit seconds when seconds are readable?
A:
10,16
